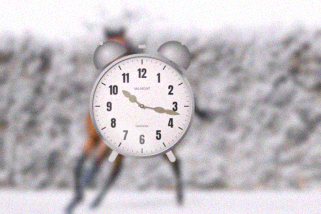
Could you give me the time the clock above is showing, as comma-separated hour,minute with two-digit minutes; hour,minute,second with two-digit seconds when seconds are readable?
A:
10,17
